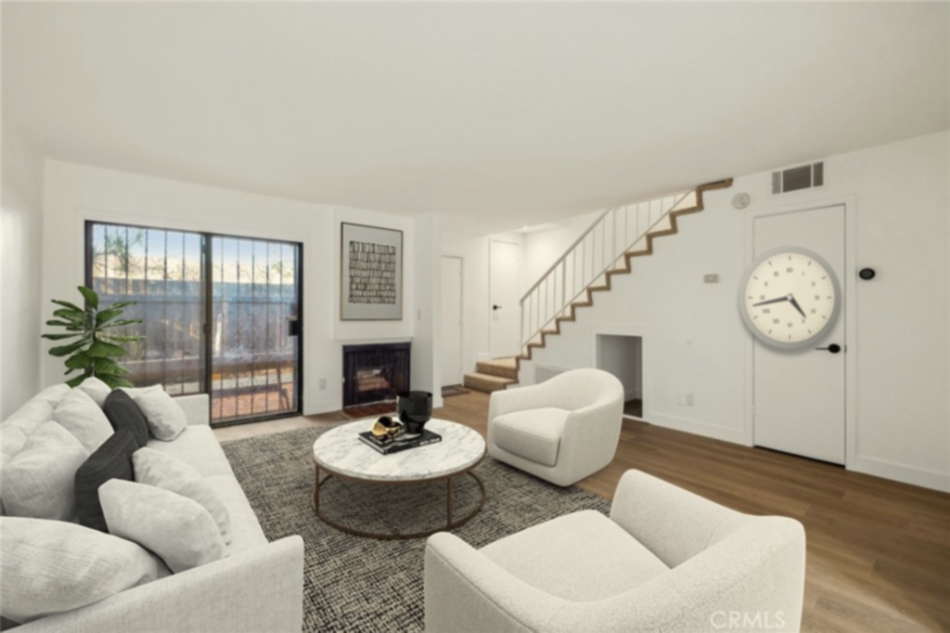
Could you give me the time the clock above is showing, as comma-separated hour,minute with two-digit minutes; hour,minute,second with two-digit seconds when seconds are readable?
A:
4,43
